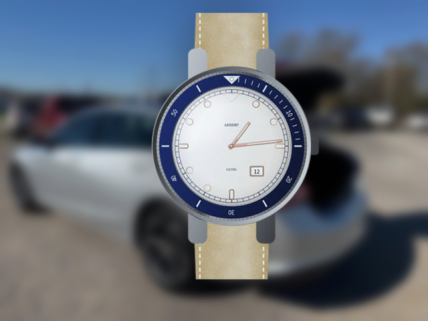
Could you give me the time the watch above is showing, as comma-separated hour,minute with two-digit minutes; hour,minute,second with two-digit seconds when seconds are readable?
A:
1,14
